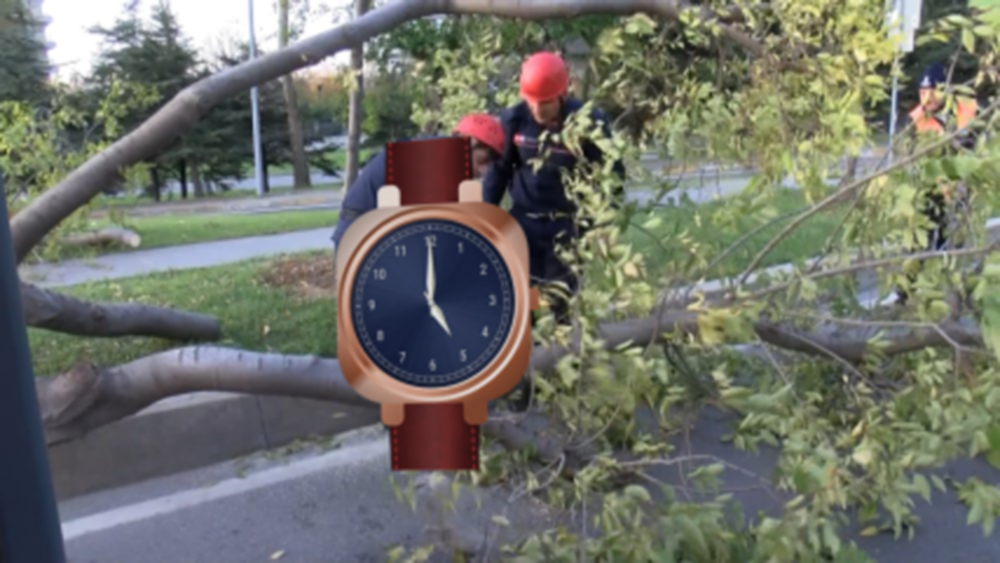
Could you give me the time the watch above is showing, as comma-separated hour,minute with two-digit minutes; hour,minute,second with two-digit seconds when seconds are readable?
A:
5,00
